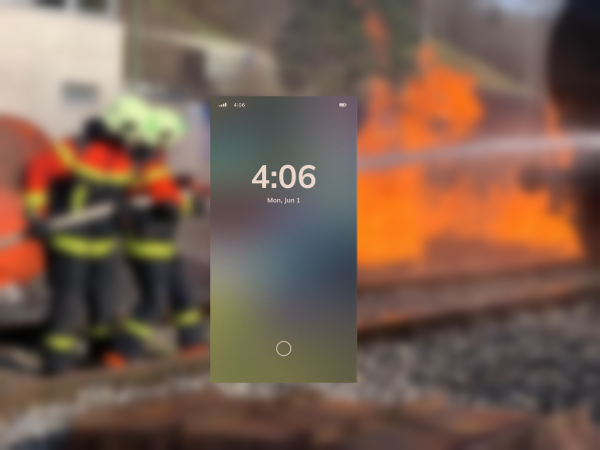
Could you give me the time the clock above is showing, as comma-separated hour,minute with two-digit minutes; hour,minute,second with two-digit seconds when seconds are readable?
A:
4,06
